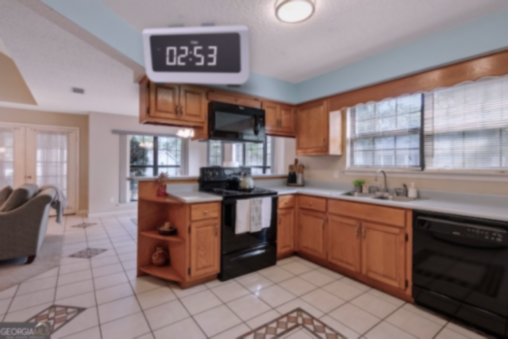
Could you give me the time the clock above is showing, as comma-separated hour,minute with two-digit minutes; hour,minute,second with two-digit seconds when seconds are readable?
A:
2,53
